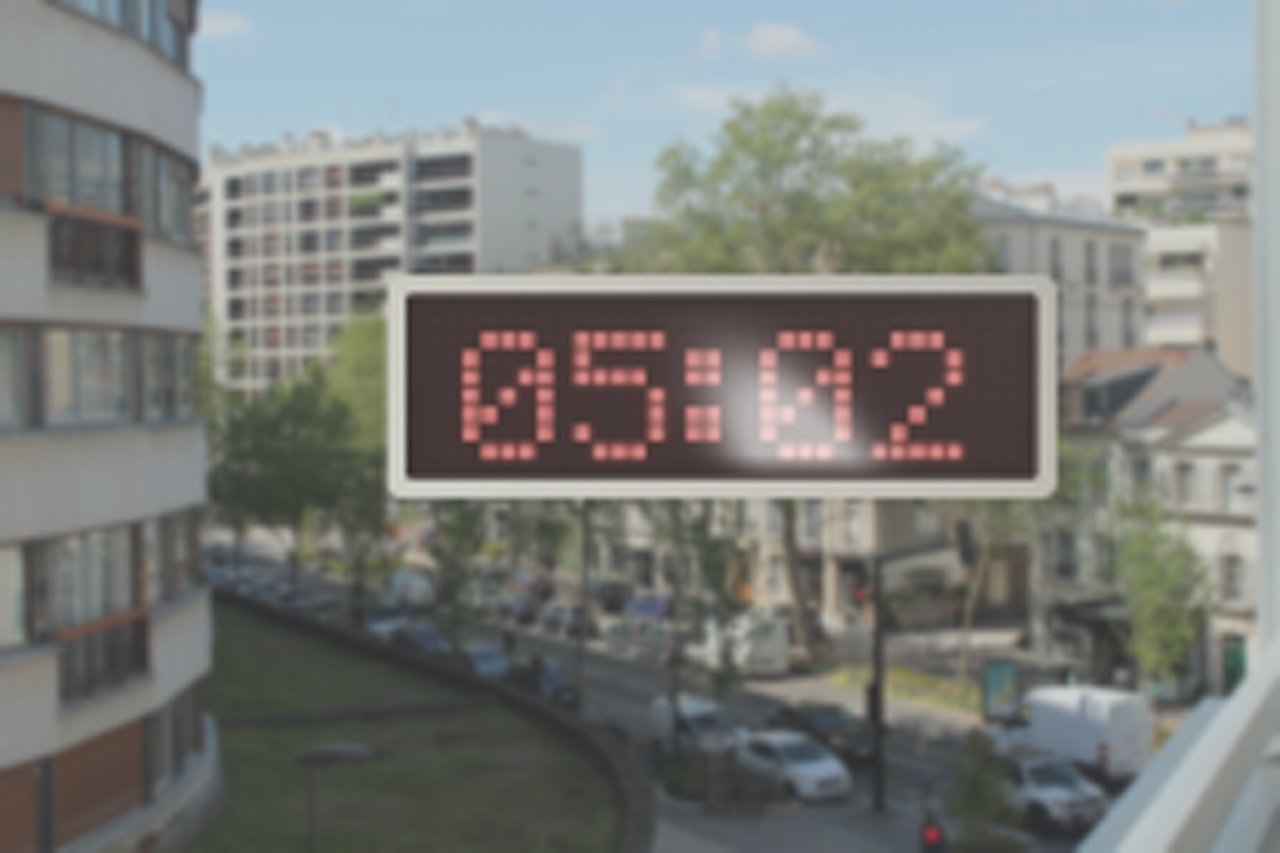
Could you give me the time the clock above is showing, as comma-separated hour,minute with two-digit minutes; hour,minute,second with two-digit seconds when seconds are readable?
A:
5,02
